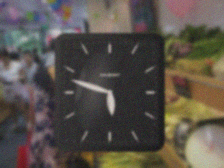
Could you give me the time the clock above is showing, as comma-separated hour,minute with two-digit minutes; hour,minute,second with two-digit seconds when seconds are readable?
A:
5,48
